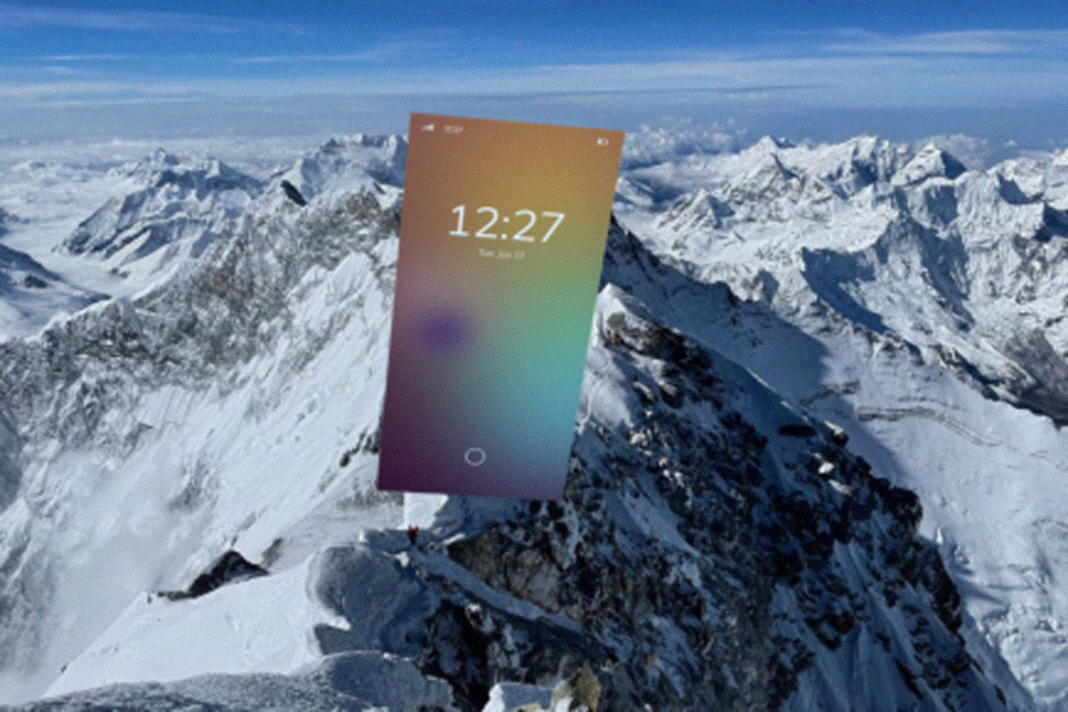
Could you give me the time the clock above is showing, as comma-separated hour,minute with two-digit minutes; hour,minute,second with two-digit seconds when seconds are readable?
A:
12,27
